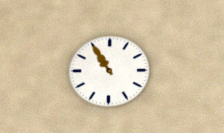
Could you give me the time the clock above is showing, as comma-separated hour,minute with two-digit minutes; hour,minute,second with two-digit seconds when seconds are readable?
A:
10,55
